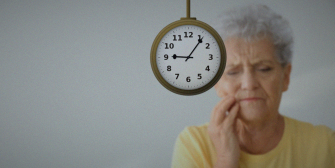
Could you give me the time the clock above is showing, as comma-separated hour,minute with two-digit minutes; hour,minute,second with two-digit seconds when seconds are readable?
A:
9,06
